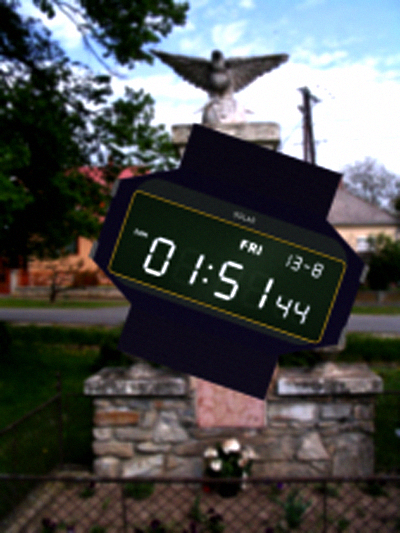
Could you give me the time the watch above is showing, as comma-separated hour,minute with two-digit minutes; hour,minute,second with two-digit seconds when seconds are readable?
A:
1,51,44
